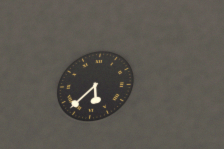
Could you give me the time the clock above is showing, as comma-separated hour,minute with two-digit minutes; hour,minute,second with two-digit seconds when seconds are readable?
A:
5,37
